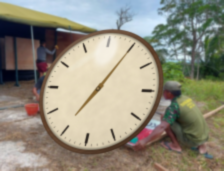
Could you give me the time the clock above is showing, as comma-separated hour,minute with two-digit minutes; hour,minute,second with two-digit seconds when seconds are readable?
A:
7,05
